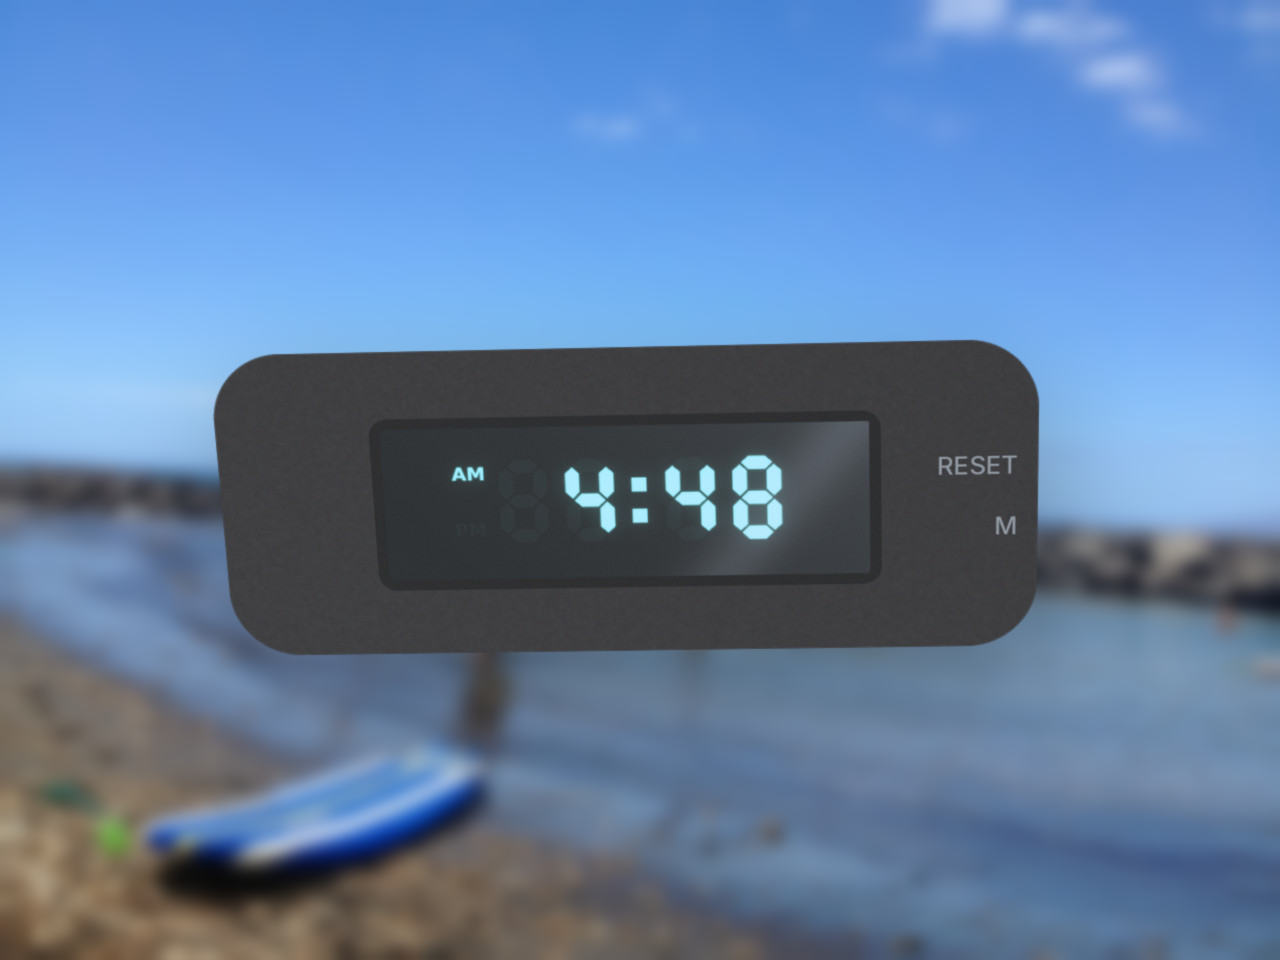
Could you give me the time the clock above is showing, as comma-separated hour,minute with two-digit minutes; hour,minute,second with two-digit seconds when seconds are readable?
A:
4,48
